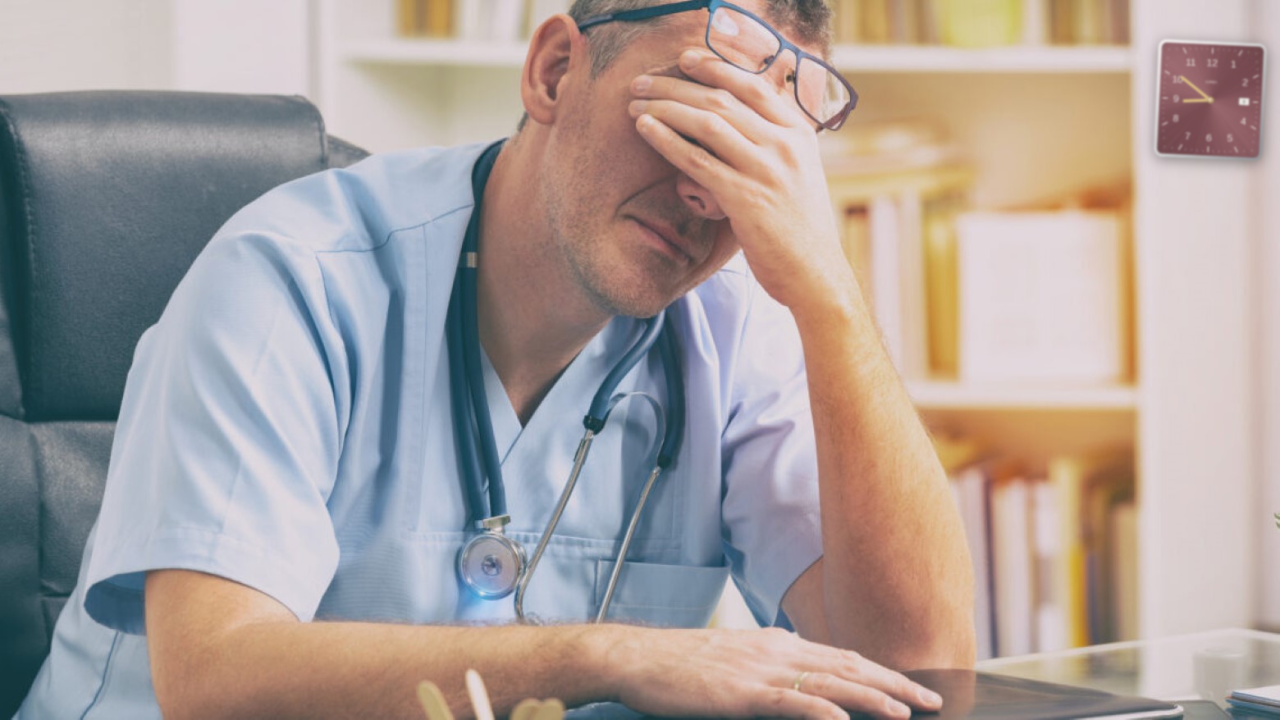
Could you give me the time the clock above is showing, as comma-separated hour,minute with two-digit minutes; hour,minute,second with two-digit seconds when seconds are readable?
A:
8,51
